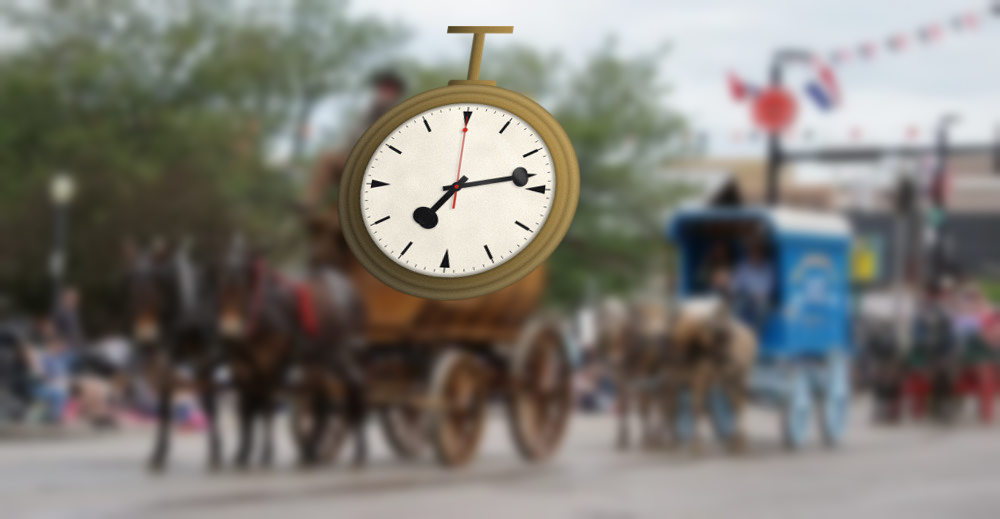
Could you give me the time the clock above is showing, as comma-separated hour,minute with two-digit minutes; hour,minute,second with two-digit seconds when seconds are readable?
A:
7,13,00
